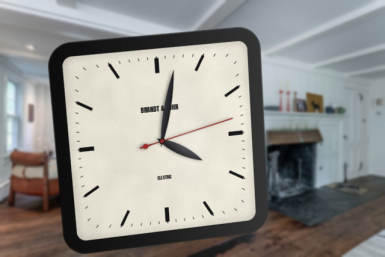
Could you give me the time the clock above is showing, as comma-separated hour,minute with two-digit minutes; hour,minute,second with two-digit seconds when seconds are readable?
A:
4,02,13
